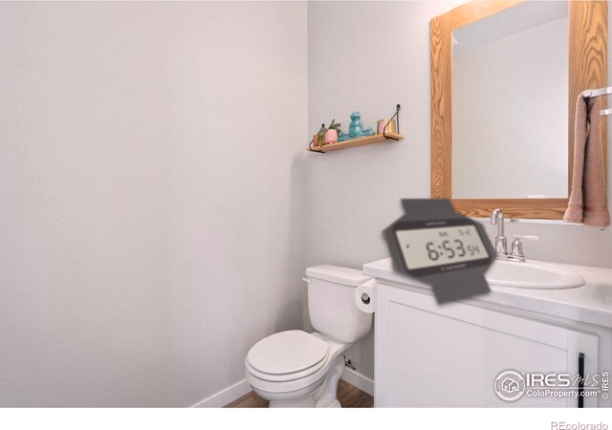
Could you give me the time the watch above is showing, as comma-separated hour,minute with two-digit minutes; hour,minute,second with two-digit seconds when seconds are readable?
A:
6,53,54
